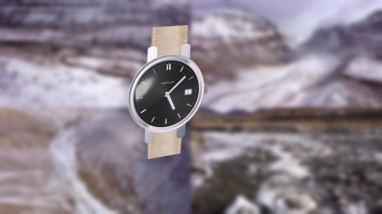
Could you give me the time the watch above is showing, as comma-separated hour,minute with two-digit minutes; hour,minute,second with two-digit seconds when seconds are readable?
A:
5,08
